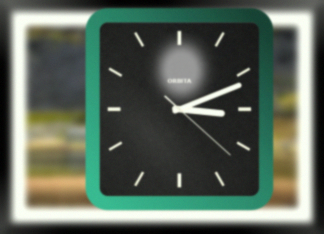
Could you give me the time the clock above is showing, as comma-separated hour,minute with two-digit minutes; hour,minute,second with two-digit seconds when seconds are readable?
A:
3,11,22
